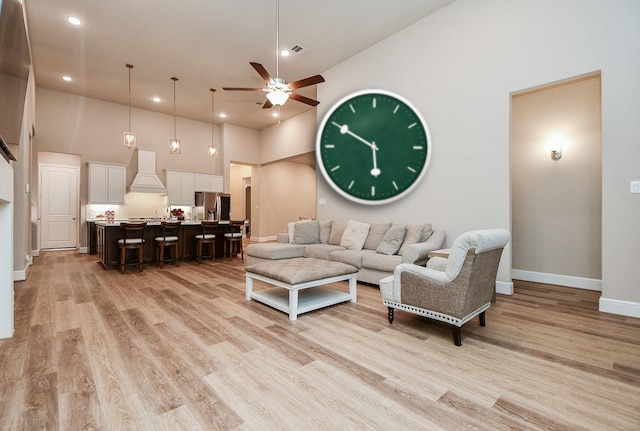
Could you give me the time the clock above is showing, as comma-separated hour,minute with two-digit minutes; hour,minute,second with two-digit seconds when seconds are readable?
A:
5,50
